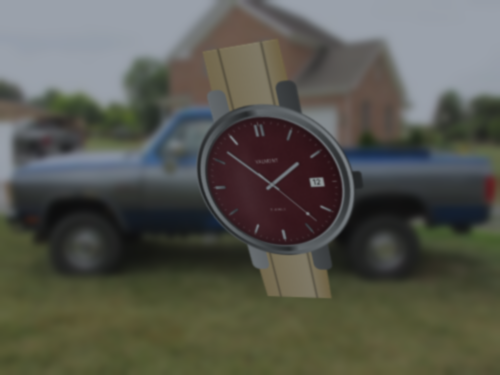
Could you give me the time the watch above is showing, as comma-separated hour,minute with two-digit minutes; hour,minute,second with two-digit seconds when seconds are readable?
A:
1,52,23
